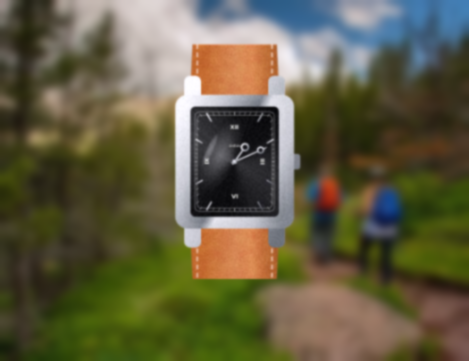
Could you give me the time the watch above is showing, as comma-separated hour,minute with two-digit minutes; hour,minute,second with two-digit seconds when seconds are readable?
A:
1,11
